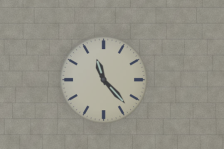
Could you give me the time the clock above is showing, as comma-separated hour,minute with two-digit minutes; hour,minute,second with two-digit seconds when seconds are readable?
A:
11,23
